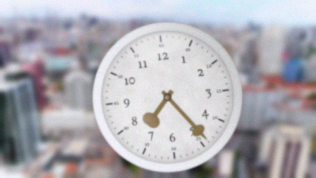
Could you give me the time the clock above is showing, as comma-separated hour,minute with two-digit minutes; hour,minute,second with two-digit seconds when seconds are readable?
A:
7,24
